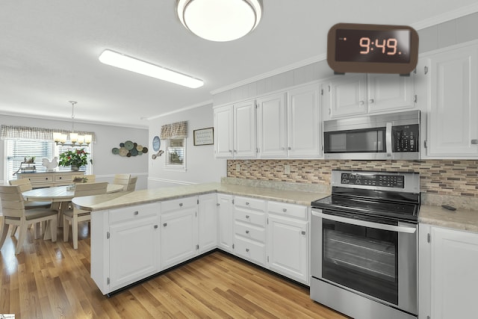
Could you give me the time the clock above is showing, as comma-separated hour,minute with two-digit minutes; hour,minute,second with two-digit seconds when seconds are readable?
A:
9,49
